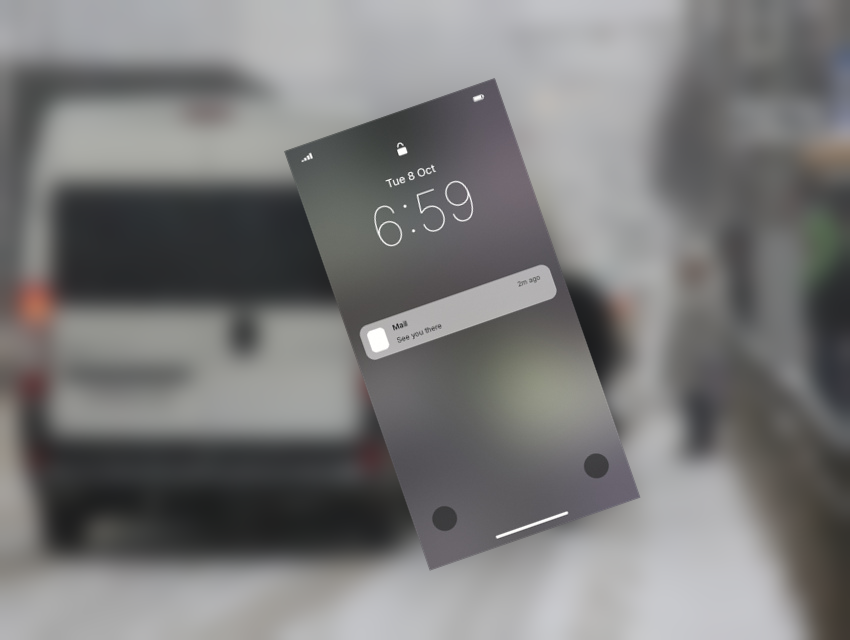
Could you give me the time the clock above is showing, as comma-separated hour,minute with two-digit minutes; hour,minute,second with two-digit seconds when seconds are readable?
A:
6,59
